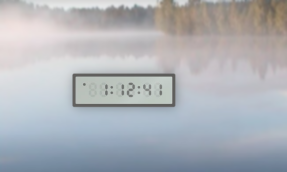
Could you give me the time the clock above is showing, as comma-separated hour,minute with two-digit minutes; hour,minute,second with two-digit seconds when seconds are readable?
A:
1,12,41
